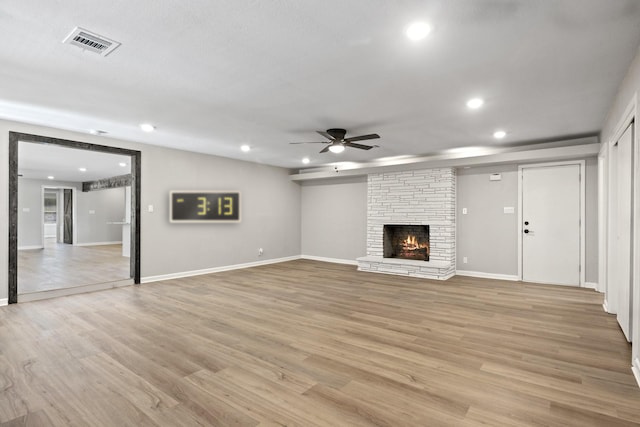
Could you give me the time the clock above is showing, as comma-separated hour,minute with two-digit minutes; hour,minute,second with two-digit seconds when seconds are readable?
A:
3,13
